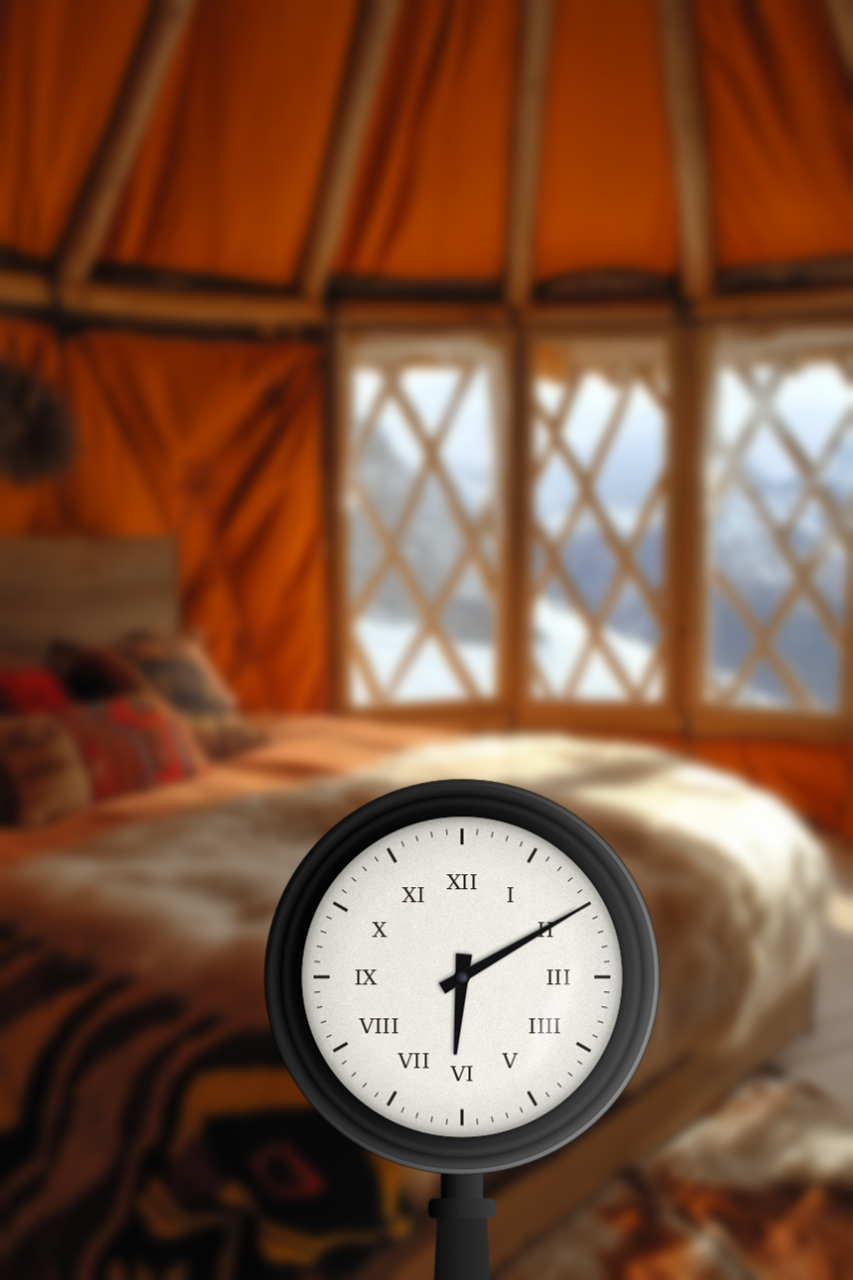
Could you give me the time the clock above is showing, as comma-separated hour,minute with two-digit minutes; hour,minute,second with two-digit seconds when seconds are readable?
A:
6,10
